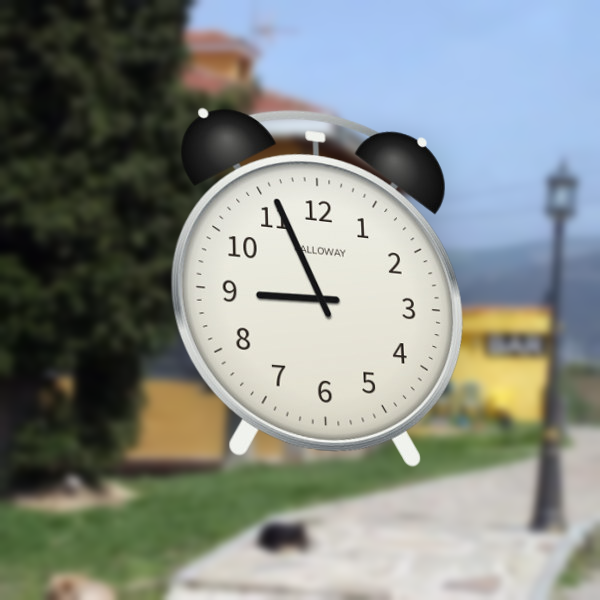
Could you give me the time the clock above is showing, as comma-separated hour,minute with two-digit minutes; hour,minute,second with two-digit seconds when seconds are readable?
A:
8,56
